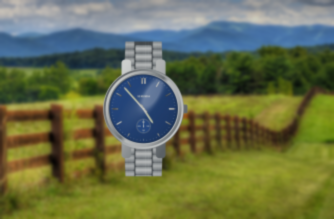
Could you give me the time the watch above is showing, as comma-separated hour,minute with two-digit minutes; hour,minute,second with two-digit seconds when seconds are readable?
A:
4,53
